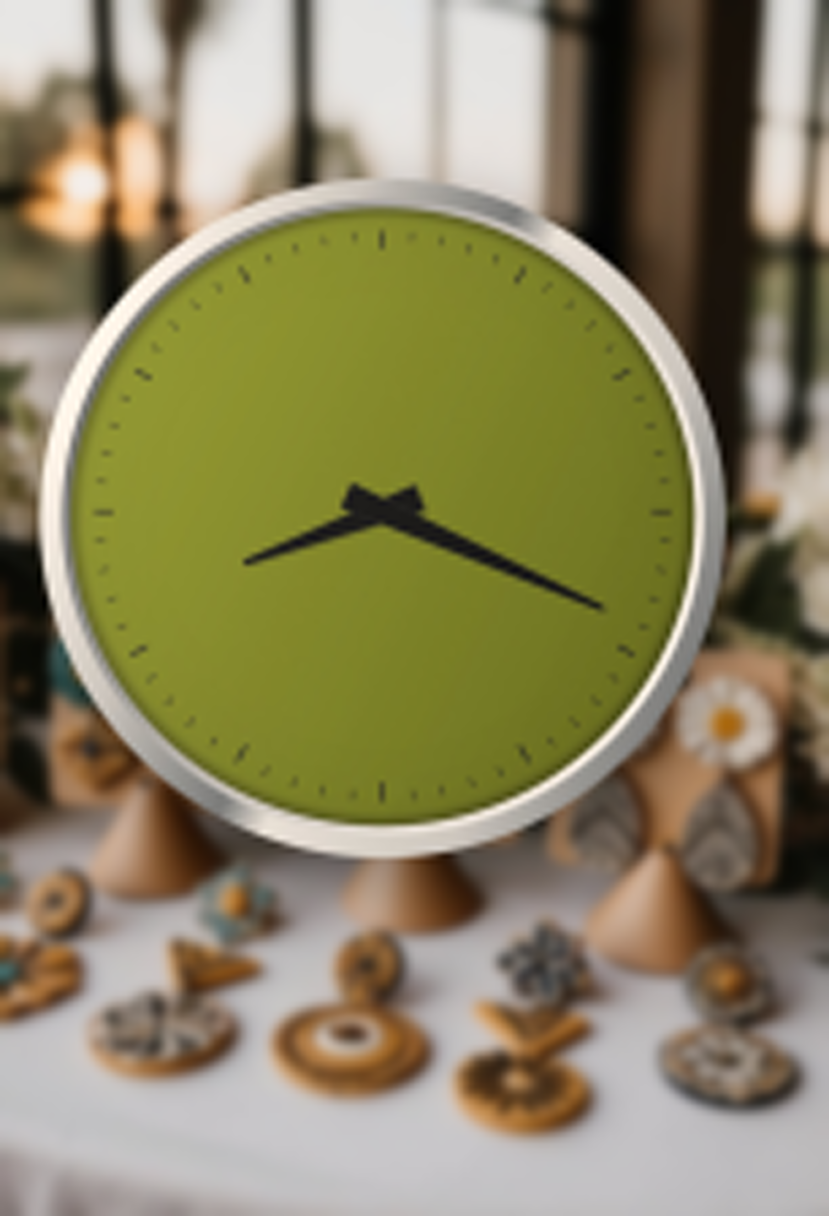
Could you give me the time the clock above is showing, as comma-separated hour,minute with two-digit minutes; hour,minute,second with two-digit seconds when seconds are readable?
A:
8,19
